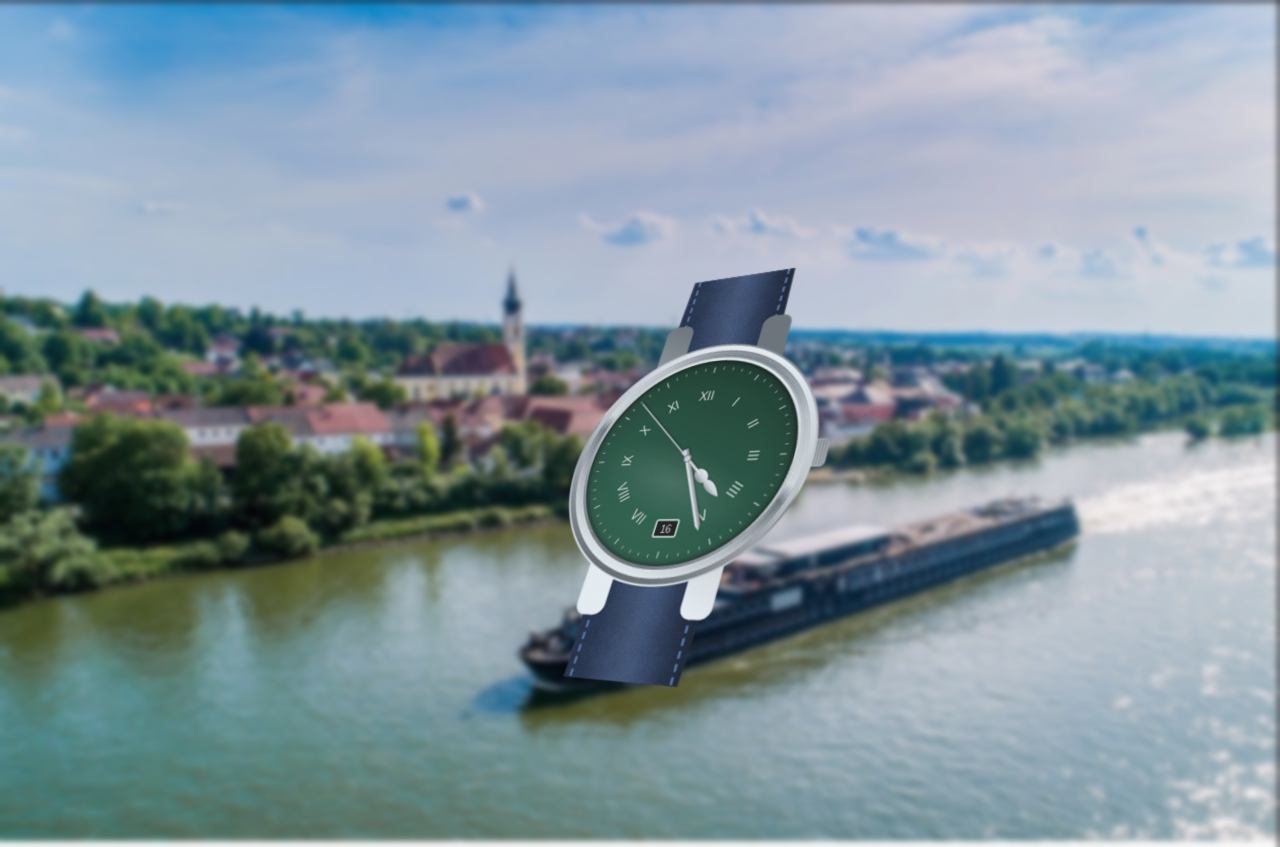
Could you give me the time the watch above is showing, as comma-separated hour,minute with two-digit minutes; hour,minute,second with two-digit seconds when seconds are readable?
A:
4,25,52
